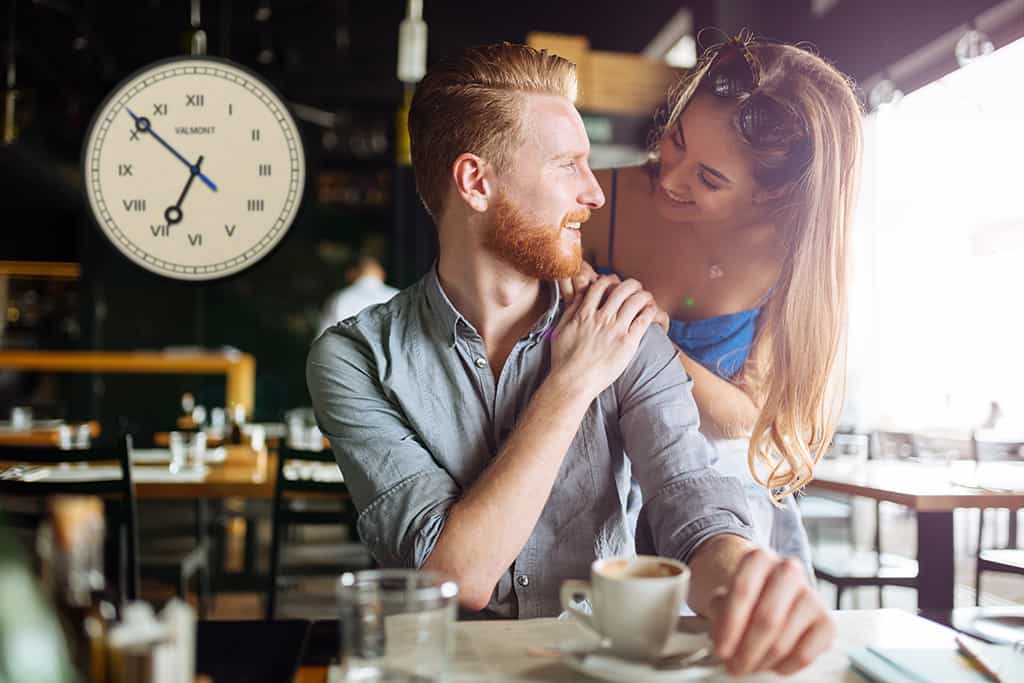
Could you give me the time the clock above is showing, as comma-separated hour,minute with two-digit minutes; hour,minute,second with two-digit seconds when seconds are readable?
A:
6,51,52
